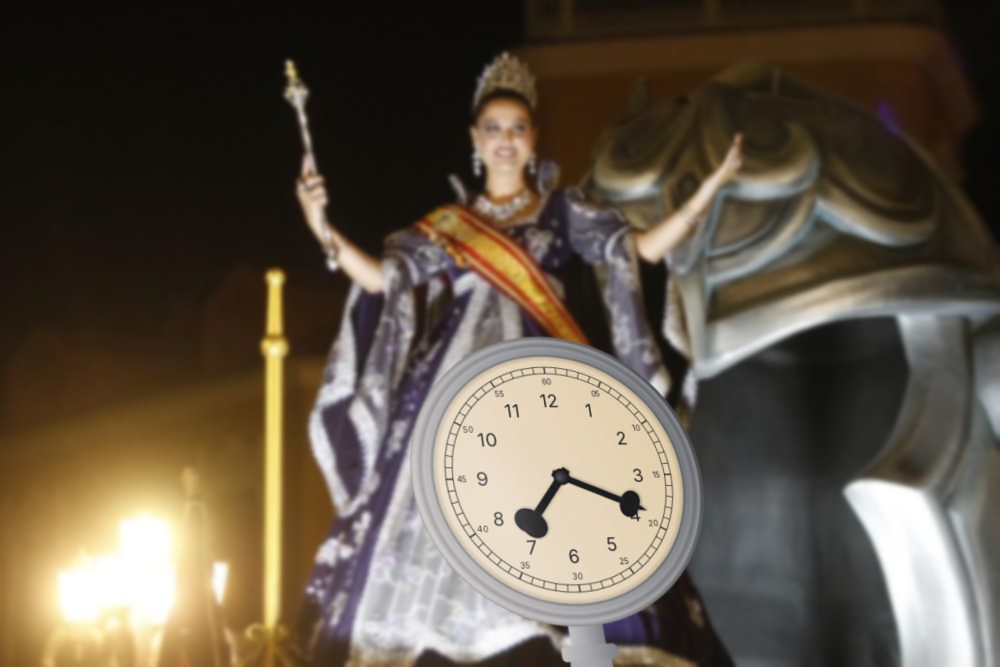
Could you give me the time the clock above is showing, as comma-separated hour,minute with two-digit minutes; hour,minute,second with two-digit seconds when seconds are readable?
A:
7,19
